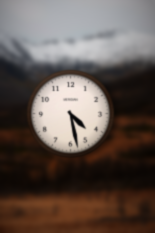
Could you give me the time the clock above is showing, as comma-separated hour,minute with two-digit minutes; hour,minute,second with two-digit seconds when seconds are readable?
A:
4,28
